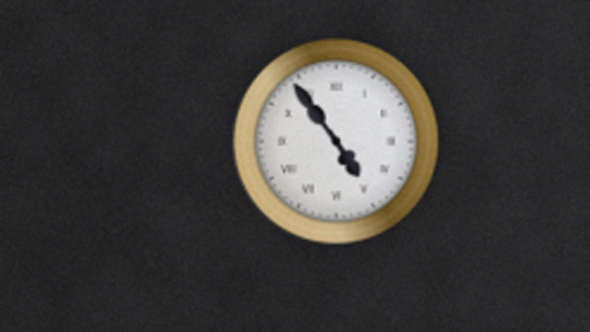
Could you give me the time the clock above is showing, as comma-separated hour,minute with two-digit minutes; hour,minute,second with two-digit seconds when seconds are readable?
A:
4,54
